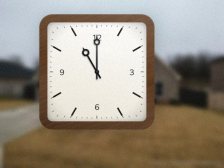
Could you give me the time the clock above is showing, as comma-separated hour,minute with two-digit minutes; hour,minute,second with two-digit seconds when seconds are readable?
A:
11,00
